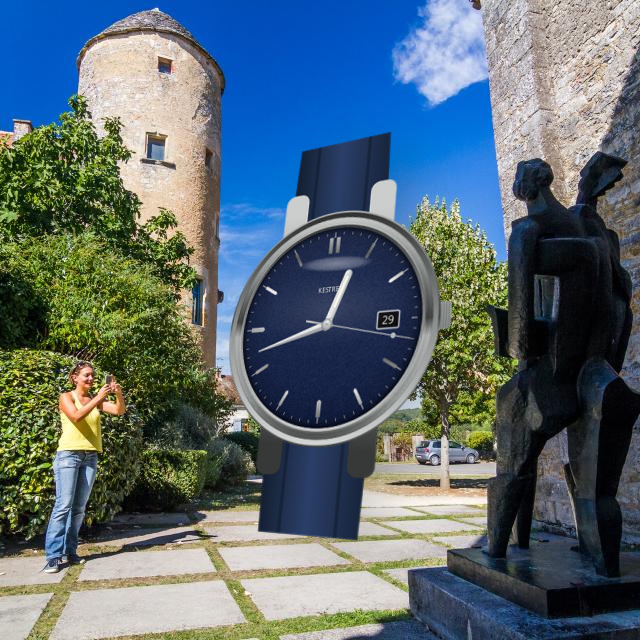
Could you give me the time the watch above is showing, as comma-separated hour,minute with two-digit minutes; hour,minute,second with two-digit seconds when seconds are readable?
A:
12,42,17
